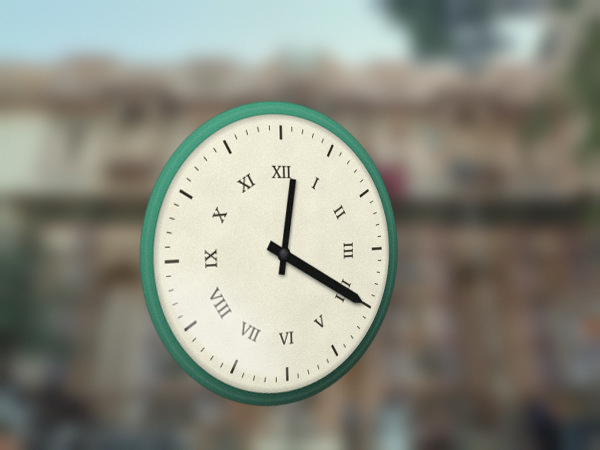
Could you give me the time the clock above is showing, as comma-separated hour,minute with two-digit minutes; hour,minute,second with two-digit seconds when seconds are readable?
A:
12,20
